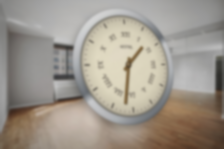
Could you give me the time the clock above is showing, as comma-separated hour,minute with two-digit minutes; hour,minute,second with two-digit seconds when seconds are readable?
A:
1,32
